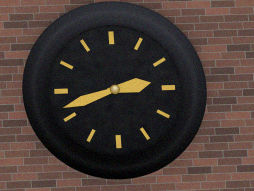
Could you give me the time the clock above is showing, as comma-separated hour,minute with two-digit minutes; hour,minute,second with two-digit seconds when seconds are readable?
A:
2,42
